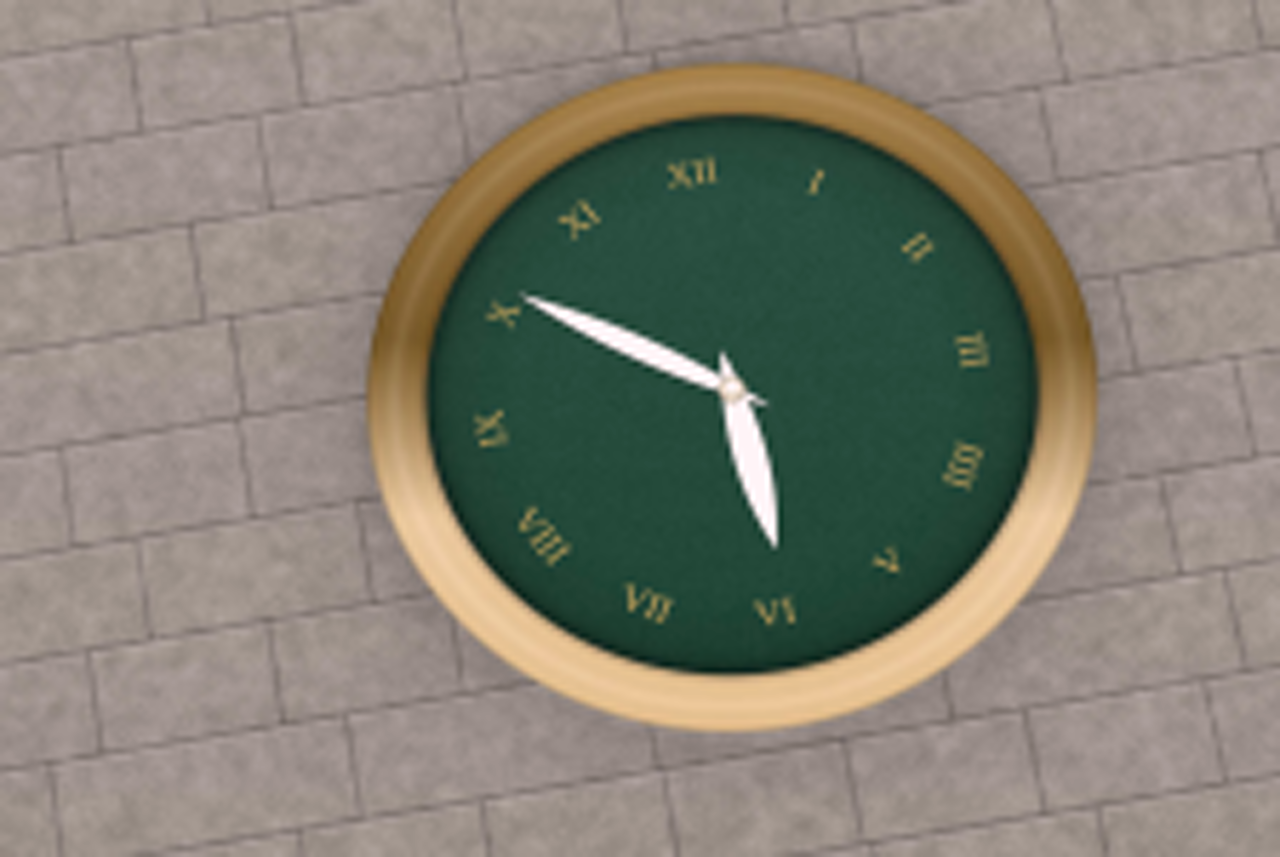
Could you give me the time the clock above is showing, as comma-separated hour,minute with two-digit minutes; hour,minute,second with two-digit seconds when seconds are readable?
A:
5,51
